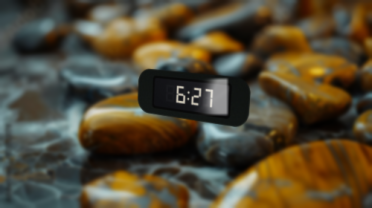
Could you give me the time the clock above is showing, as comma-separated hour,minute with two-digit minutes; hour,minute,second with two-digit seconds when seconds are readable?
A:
6,27
